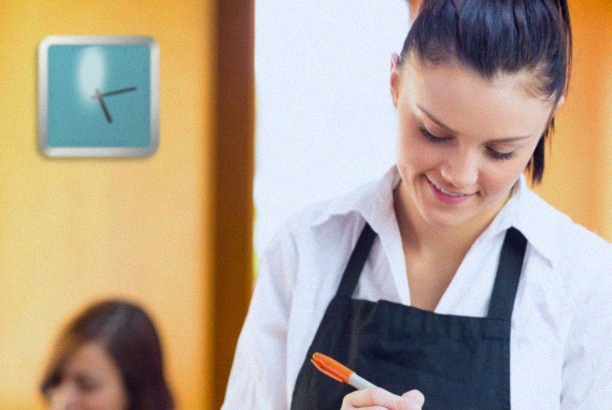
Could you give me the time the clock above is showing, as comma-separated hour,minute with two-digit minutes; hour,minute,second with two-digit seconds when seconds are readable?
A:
5,13
